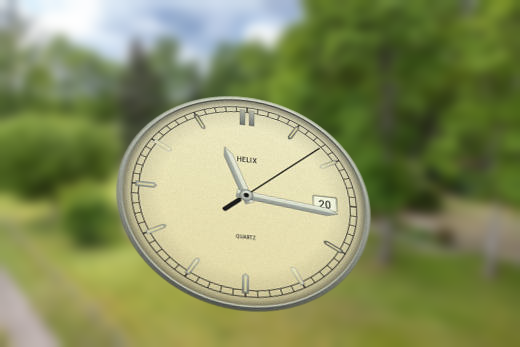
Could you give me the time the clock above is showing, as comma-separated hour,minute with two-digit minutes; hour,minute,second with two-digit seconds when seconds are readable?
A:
11,16,08
